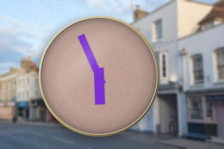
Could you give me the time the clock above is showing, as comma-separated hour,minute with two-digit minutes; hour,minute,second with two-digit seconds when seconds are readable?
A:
5,56
